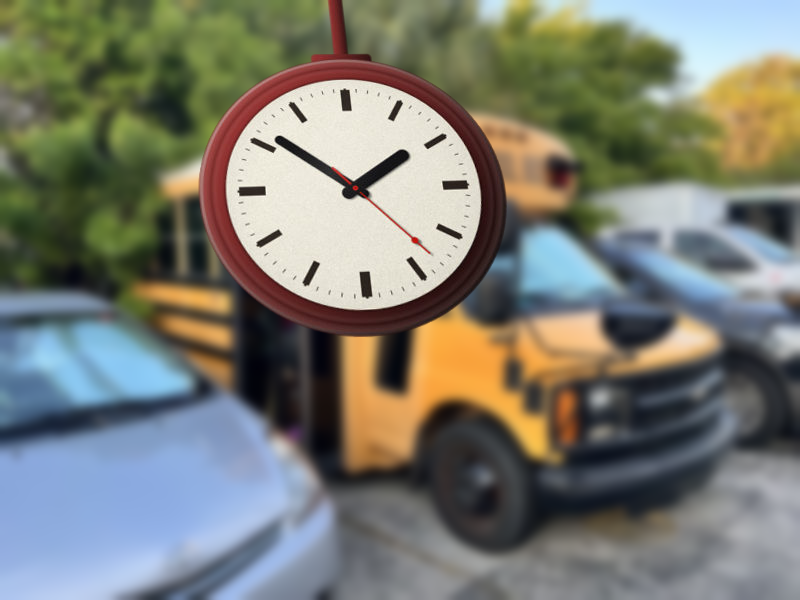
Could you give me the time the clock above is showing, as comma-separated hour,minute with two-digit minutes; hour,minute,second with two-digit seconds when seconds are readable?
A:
1,51,23
